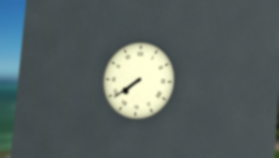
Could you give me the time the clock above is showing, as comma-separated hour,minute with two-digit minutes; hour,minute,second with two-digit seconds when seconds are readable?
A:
7,39
